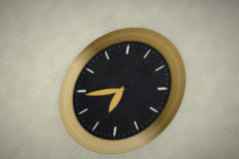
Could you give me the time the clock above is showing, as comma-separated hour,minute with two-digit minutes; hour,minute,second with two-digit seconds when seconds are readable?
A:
6,44
